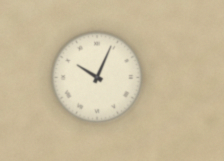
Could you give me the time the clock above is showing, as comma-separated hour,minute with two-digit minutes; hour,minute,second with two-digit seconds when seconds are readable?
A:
10,04
